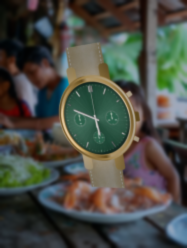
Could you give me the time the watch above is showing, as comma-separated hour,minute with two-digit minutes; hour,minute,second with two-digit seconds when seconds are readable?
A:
5,49
